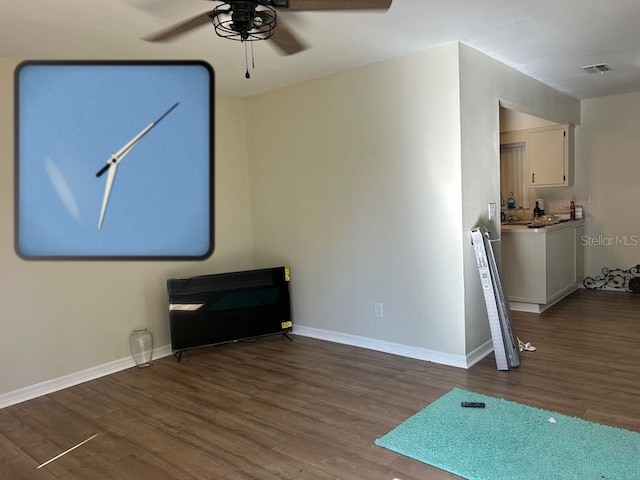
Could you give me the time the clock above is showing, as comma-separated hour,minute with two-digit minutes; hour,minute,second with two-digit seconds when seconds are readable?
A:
1,32,08
